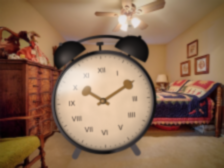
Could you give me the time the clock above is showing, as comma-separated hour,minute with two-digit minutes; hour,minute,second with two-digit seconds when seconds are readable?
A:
10,10
